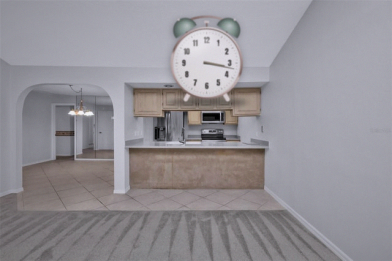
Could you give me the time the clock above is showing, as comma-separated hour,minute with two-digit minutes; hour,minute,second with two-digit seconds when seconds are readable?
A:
3,17
